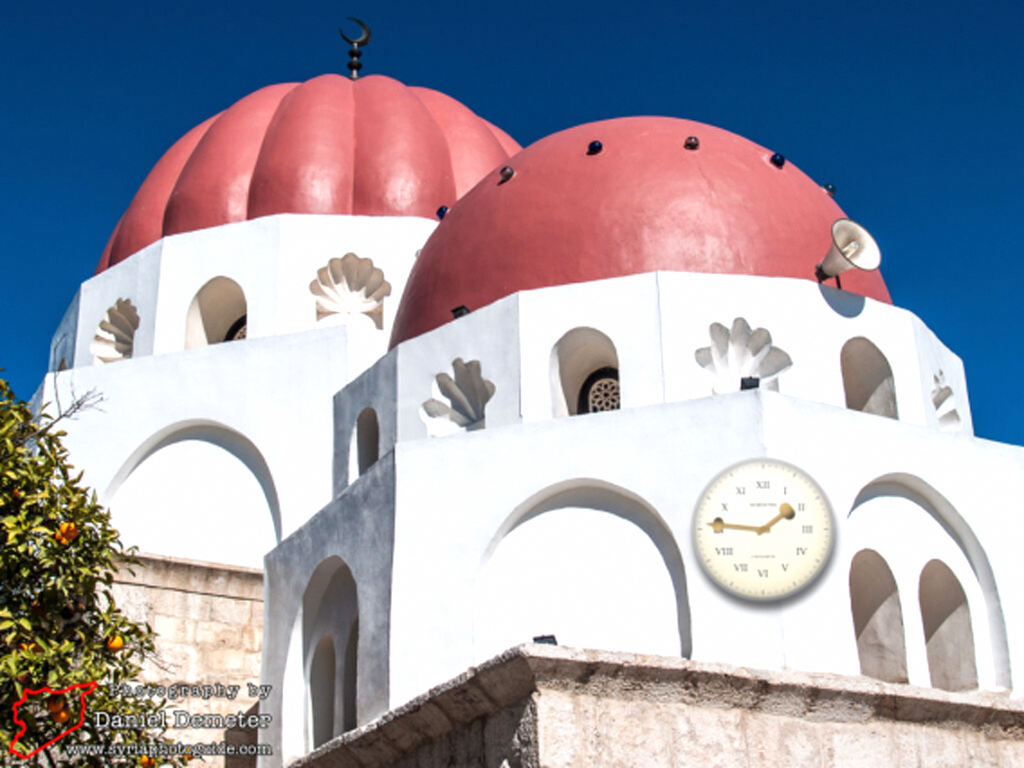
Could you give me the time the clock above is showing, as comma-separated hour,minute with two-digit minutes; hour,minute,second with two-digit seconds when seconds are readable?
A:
1,46
